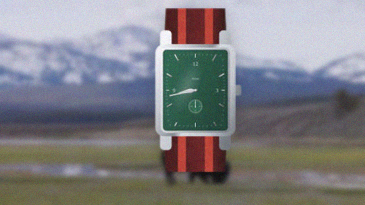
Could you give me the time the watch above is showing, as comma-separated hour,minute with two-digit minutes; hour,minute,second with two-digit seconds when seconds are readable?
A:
8,43
